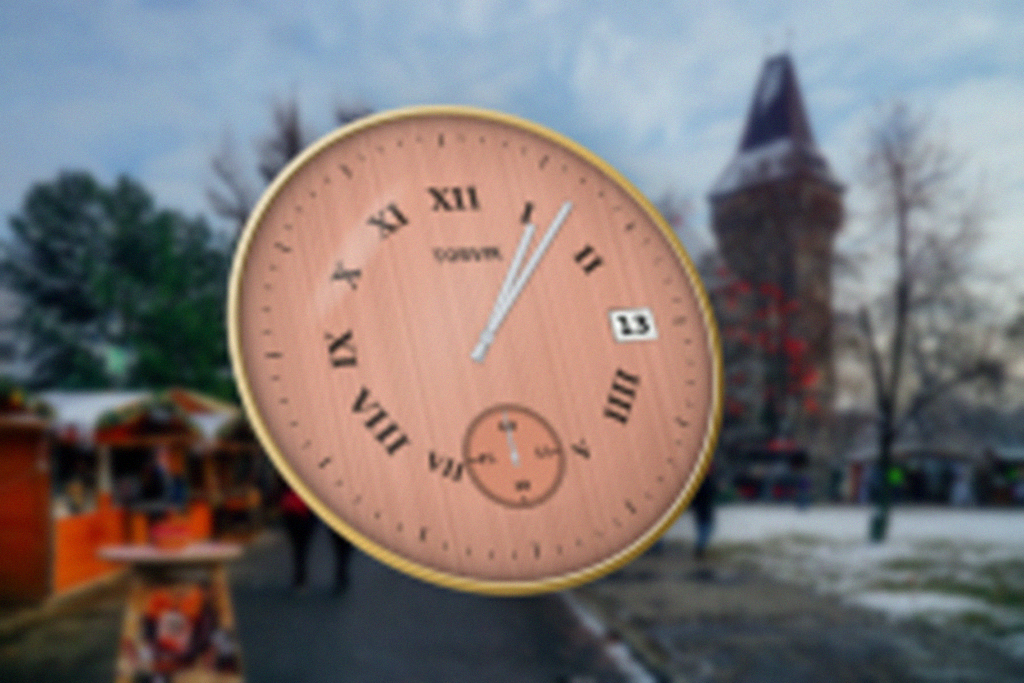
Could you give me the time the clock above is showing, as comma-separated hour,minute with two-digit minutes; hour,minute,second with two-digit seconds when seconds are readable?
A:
1,07
